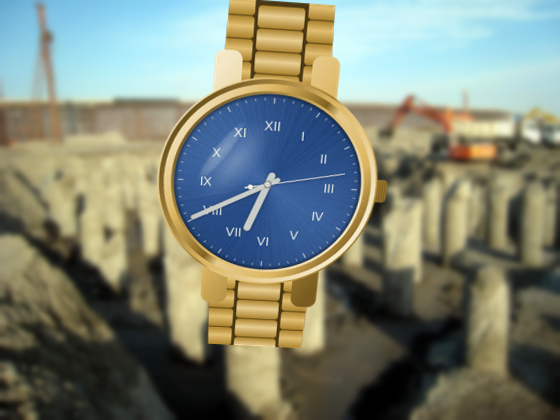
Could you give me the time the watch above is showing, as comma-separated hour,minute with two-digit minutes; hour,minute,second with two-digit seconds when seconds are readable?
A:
6,40,13
